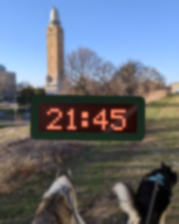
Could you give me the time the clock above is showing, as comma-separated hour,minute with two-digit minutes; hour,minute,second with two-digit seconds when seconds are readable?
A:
21,45
